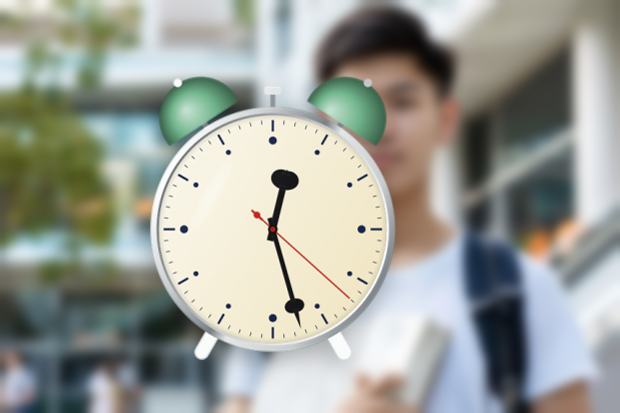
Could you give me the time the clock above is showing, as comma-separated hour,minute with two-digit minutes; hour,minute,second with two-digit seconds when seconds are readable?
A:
12,27,22
